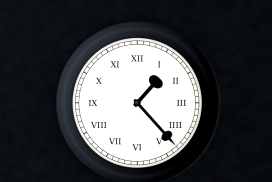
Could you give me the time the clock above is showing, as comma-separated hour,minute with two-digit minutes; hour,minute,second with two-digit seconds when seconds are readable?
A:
1,23
